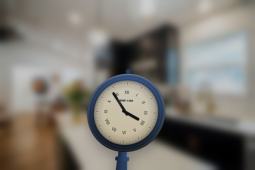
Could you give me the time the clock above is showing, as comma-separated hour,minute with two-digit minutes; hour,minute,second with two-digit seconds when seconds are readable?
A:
3,54
